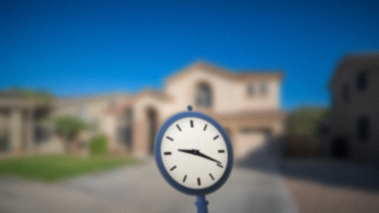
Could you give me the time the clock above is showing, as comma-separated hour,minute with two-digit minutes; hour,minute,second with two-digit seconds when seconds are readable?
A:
9,19
